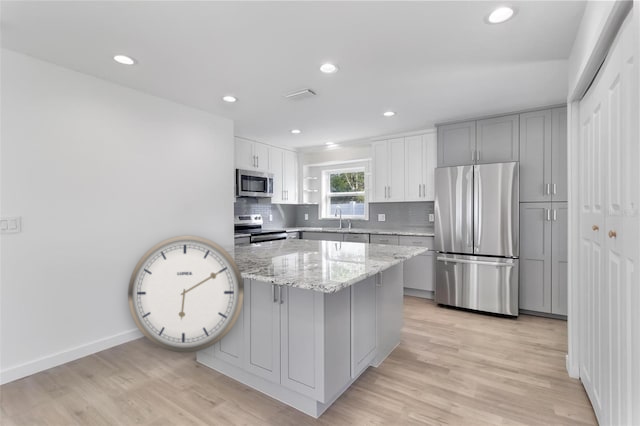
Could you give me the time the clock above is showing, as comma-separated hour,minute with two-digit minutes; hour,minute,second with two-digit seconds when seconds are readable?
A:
6,10
